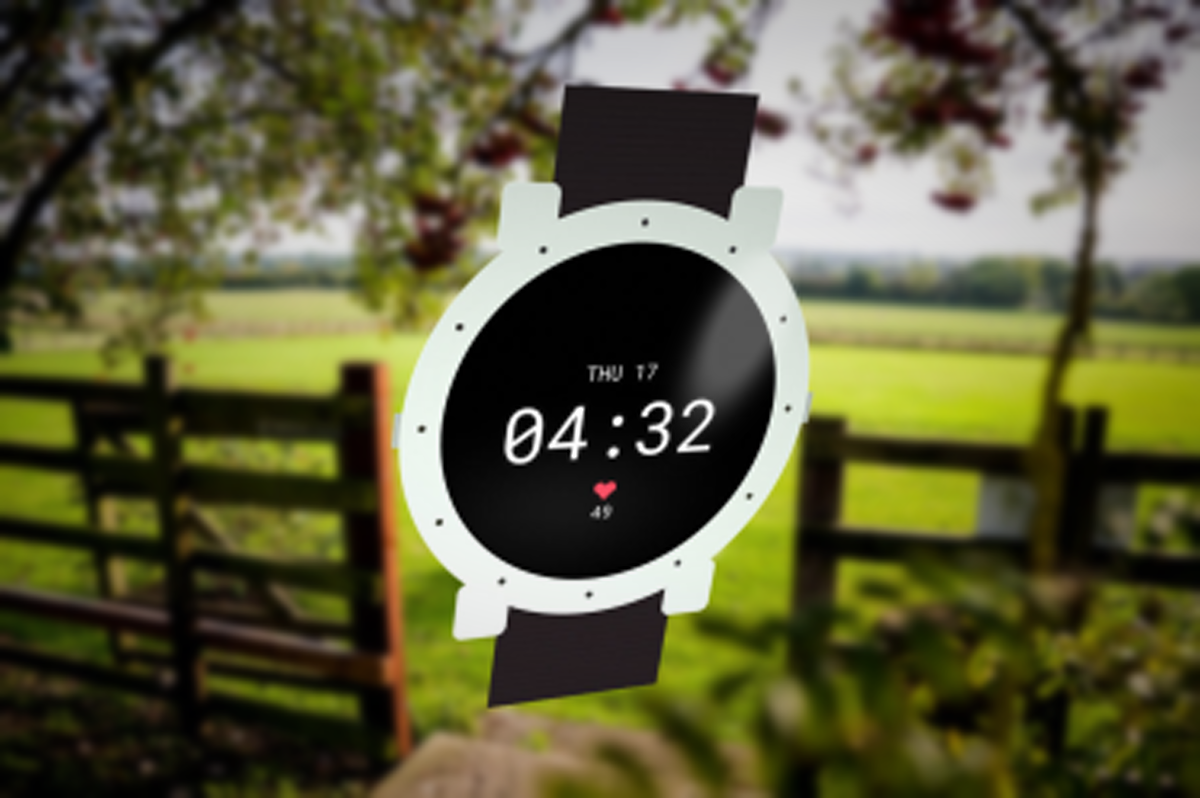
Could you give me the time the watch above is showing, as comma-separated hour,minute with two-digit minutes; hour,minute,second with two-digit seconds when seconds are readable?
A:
4,32
